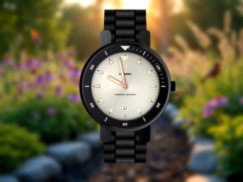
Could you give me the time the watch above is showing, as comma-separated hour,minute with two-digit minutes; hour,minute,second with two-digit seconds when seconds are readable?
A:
9,58
